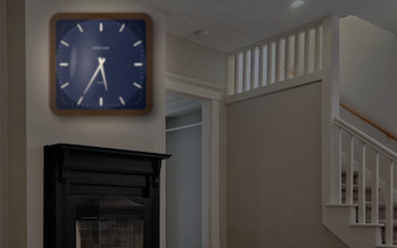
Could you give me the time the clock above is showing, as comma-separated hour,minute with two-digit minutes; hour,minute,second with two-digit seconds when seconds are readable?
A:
5,35
